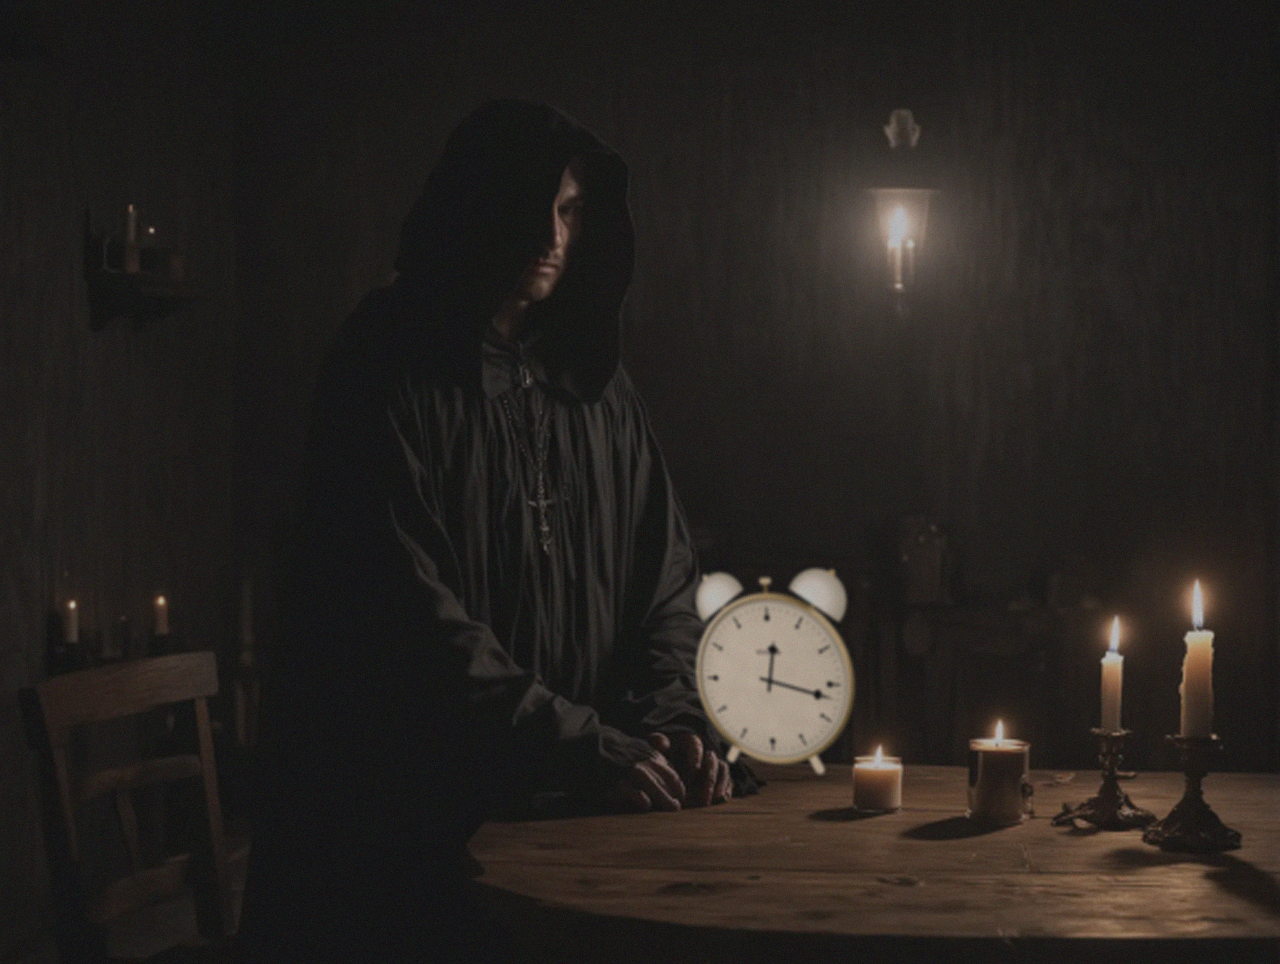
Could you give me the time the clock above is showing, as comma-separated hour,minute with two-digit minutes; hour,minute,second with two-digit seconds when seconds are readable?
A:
12,17
